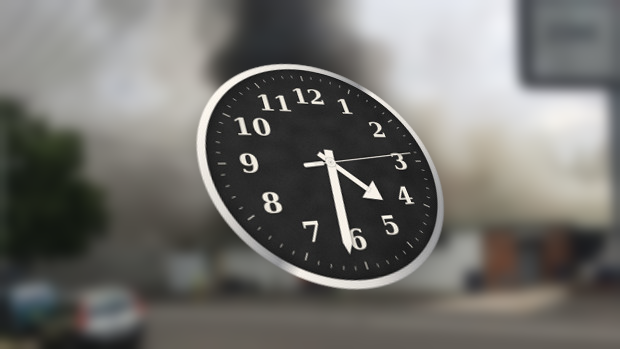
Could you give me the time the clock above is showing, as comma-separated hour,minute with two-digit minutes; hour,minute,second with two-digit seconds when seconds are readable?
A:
4,31,14
